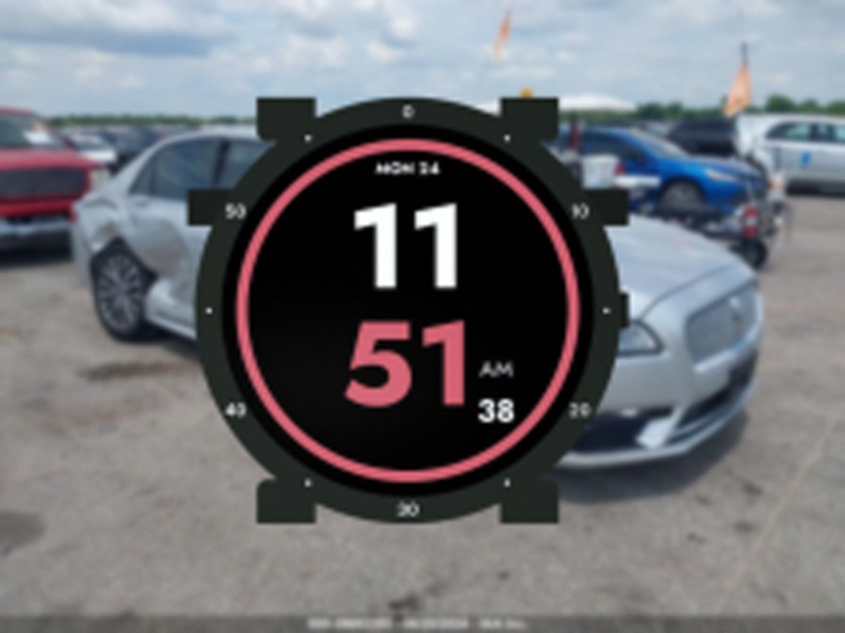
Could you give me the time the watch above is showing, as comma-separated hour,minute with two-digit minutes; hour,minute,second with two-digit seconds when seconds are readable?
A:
11,51,38
